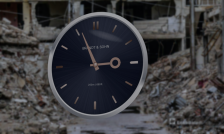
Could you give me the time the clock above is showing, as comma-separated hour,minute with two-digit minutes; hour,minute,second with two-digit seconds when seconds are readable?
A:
2,56
